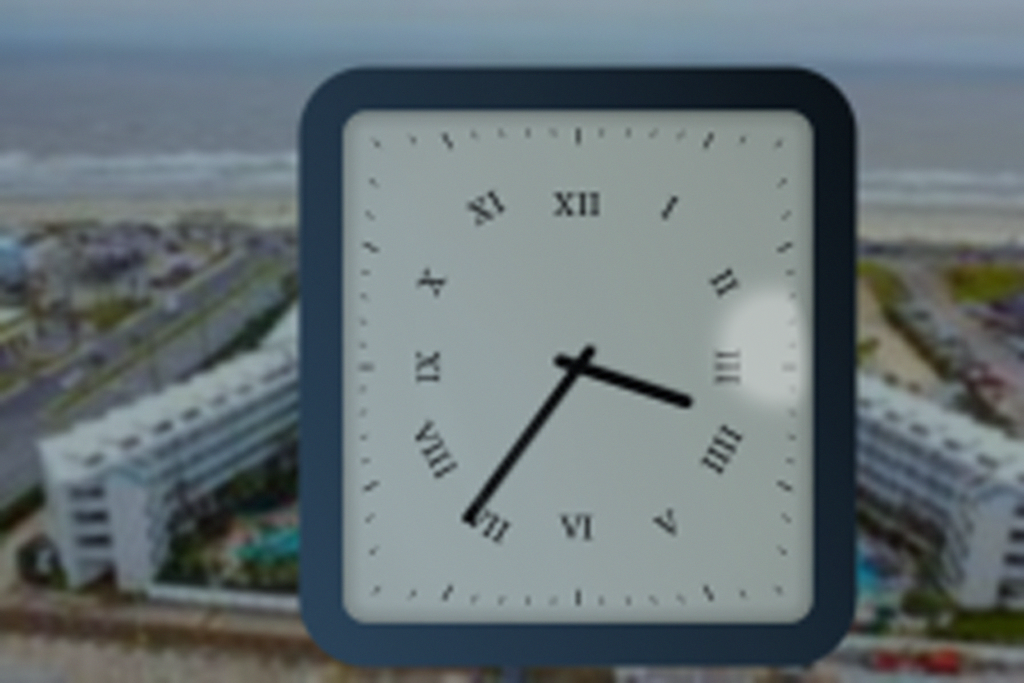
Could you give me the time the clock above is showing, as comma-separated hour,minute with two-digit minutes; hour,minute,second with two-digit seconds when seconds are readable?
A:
3,36
